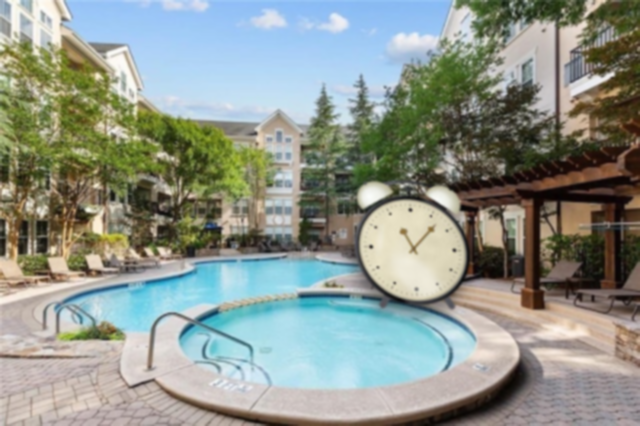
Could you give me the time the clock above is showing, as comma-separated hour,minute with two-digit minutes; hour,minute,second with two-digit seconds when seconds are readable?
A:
11,07
